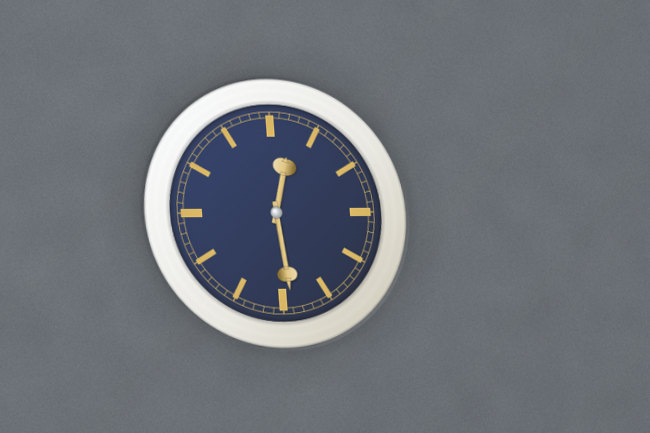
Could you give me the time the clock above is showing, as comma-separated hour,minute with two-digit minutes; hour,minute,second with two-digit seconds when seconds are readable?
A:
12,29
